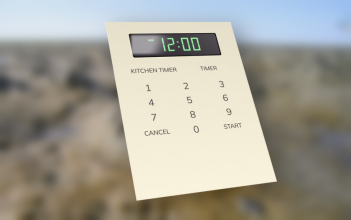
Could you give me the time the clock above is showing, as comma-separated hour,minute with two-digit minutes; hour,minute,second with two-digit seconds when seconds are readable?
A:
12,00
